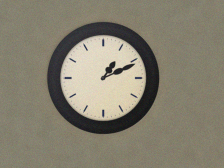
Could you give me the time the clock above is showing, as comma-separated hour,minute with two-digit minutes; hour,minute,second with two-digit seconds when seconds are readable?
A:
1,11
